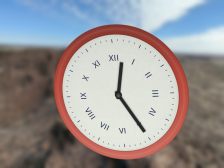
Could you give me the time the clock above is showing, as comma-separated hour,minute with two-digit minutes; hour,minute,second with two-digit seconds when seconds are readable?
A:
12,25
